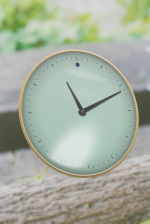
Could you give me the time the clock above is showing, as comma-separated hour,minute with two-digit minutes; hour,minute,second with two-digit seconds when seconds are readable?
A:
11,11
